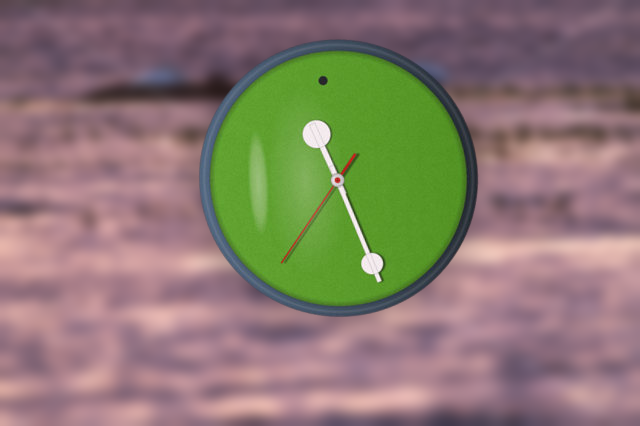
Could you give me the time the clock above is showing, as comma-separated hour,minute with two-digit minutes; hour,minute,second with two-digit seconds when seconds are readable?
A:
11,27,37
